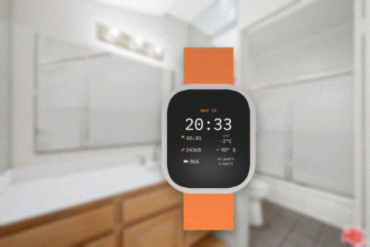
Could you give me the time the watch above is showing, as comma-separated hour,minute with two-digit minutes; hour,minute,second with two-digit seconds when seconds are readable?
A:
20,33
